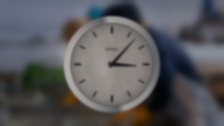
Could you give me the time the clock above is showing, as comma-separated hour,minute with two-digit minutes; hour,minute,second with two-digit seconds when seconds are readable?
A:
3,07
